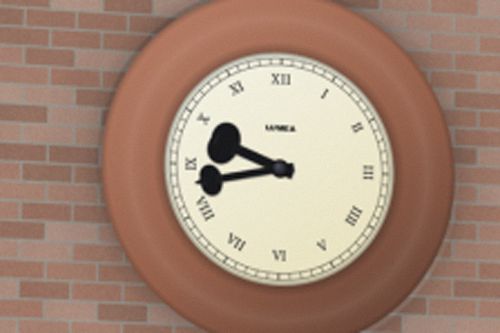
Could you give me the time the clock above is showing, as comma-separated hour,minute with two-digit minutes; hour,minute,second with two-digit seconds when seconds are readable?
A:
9,43
